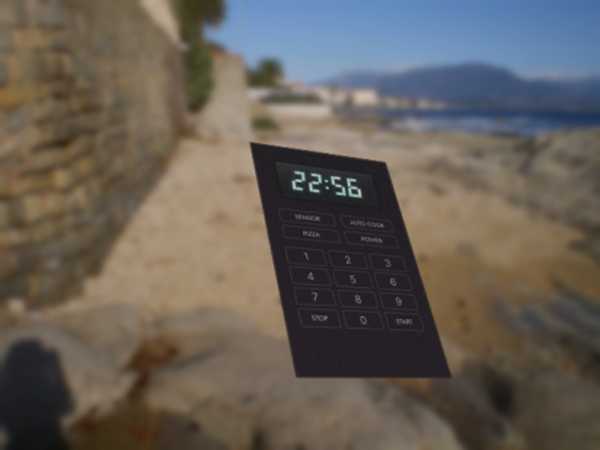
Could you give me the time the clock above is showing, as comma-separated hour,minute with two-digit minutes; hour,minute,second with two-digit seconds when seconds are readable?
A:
22,56
